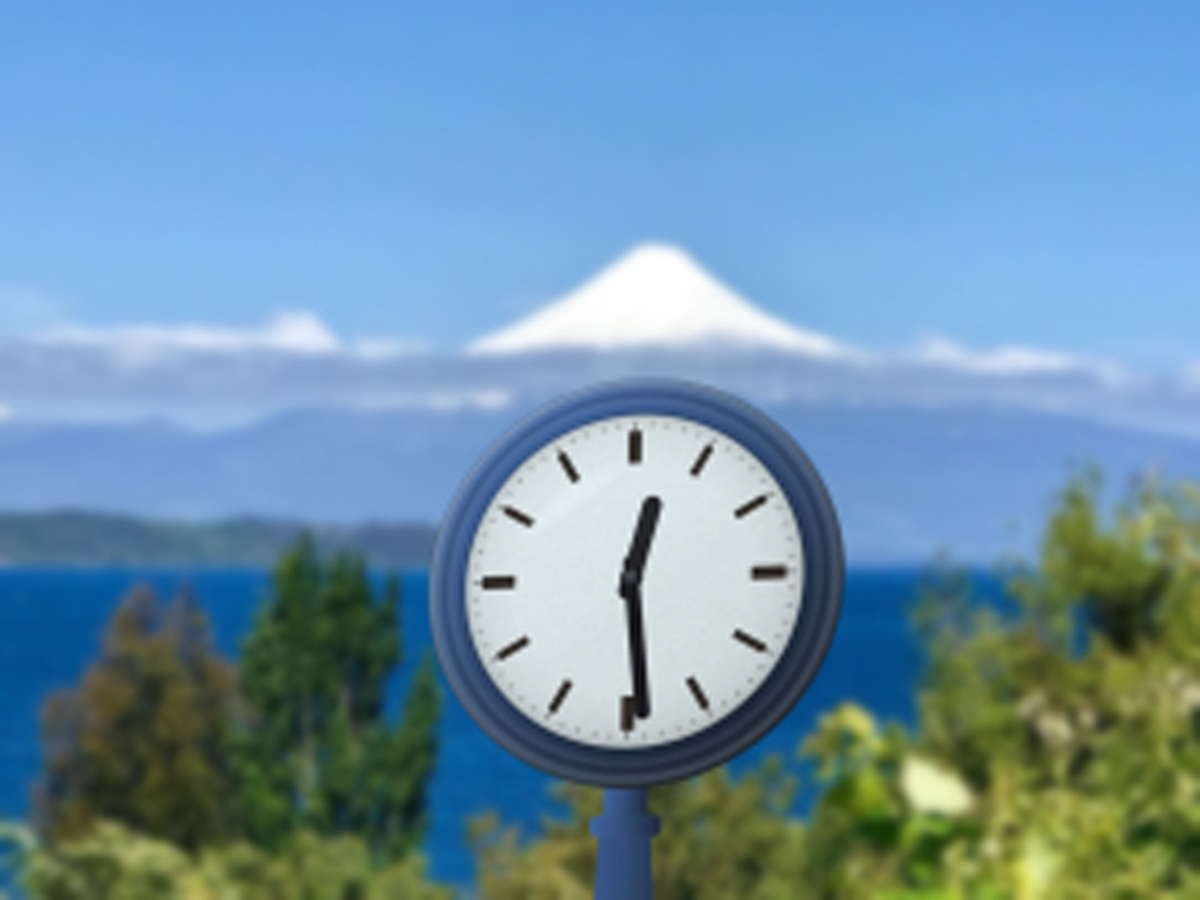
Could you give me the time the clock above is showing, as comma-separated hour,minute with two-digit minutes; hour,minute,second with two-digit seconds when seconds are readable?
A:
12,29
